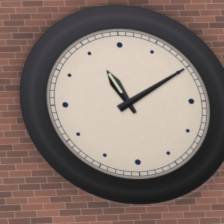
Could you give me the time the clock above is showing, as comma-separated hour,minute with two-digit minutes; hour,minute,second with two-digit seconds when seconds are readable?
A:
11,10
